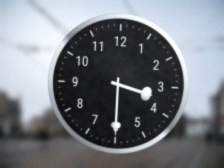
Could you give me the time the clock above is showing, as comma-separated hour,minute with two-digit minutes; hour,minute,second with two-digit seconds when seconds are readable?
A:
3,30
